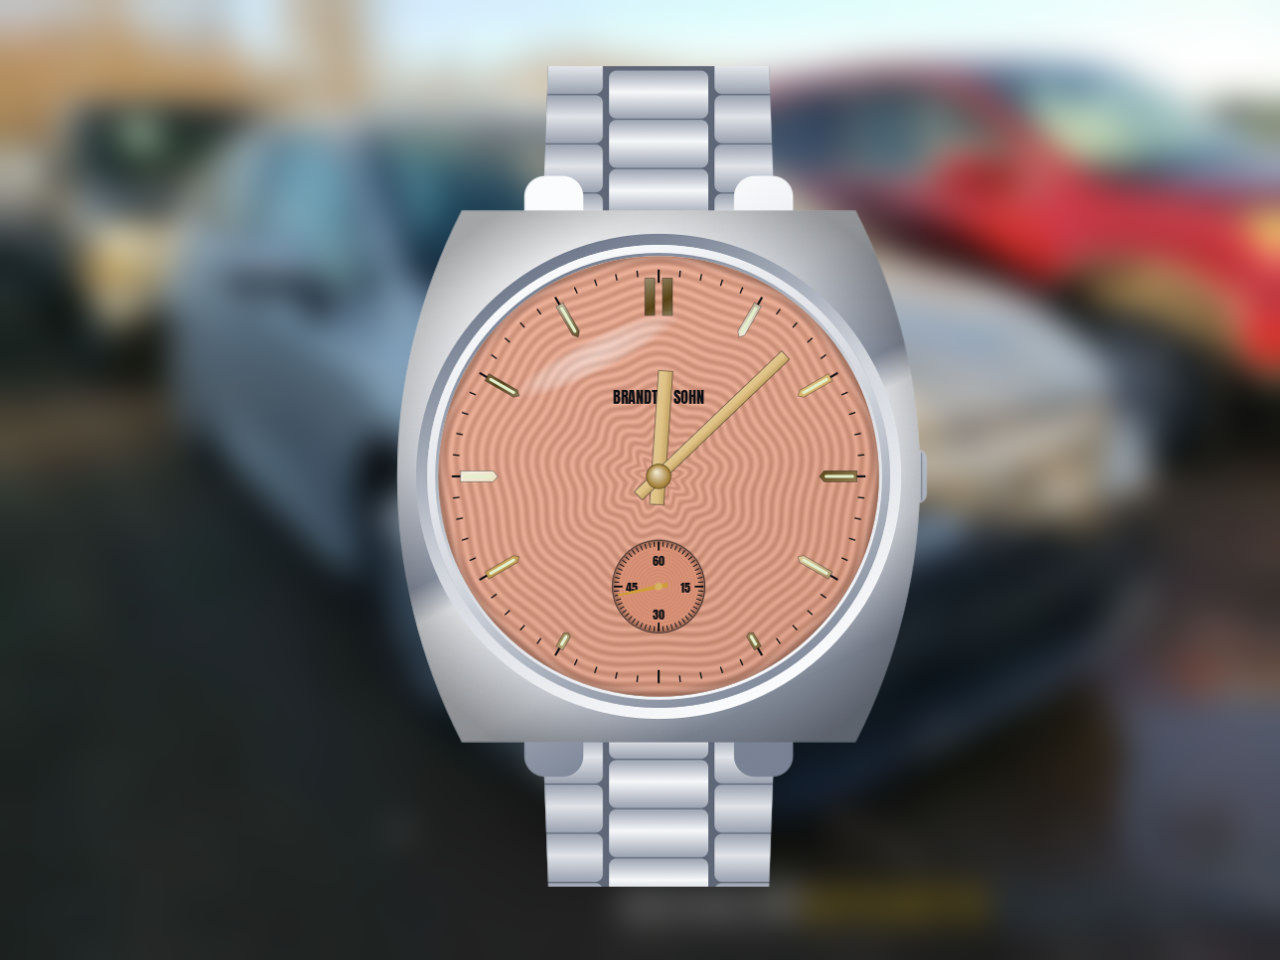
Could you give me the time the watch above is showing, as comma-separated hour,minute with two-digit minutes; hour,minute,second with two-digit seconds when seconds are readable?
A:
12,07,43
